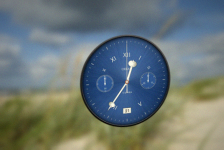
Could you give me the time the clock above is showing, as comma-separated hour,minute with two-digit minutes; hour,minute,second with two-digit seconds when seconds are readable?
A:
12,36
